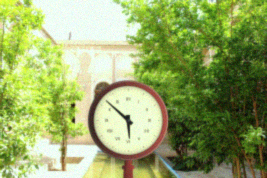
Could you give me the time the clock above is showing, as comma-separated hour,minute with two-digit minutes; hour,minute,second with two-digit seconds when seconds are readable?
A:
5,52
